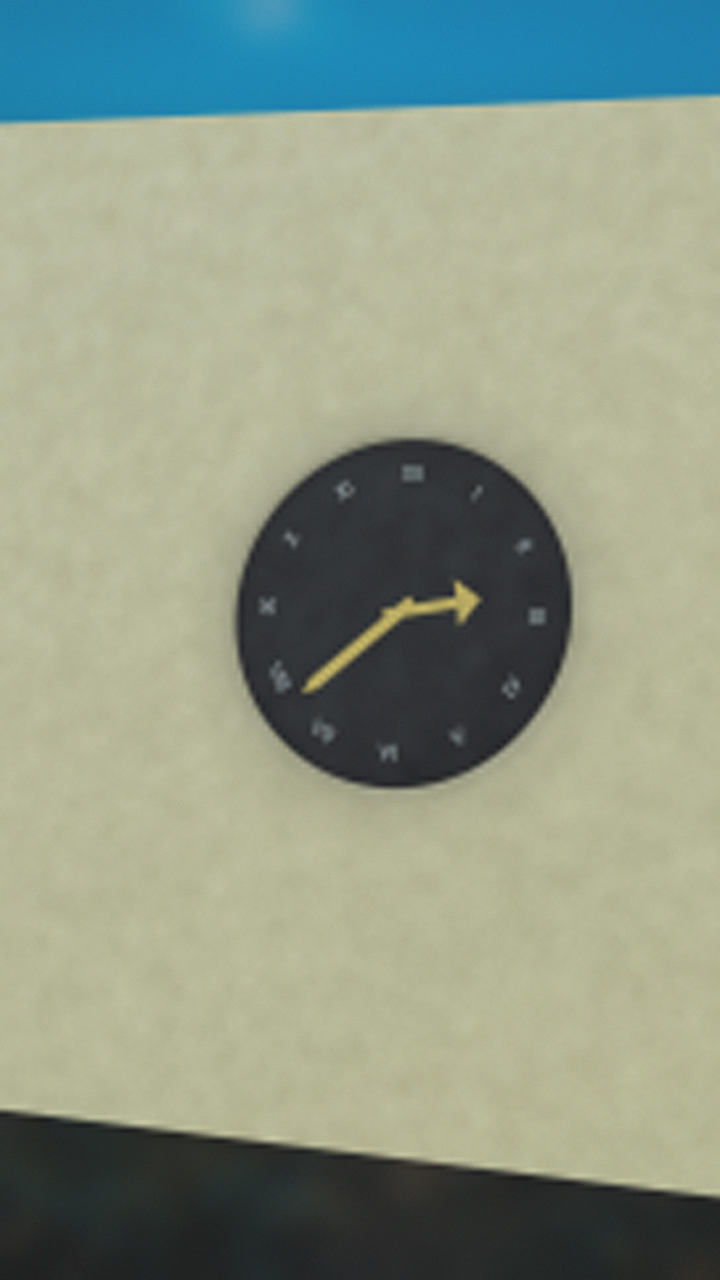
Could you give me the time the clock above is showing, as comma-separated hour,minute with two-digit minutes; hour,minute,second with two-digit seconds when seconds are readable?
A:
2,38
